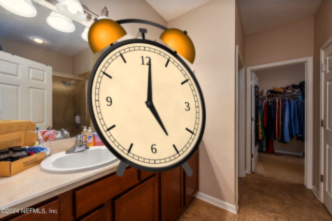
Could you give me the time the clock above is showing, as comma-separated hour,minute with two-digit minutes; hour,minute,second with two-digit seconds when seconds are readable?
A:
5,01
